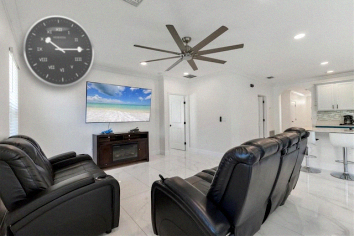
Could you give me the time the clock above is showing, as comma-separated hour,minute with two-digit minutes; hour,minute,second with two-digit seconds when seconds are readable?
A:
10,15
